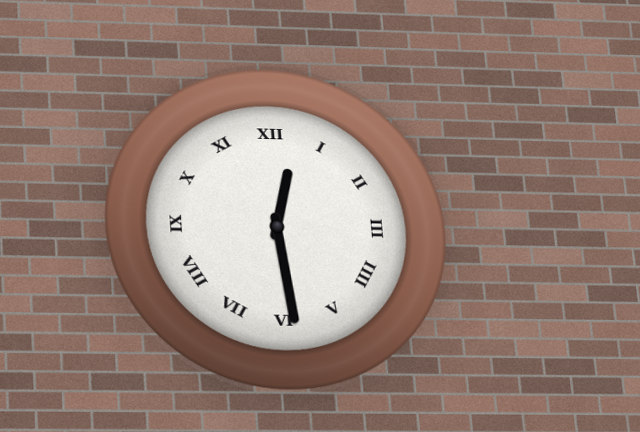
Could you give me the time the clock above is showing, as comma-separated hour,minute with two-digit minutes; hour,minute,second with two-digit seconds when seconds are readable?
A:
12,29
